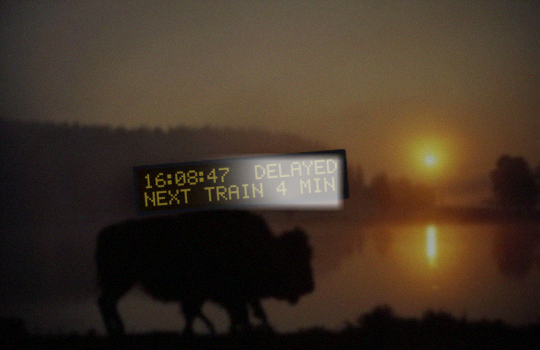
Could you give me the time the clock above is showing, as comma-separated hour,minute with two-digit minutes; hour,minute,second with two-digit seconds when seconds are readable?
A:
16,08,47
